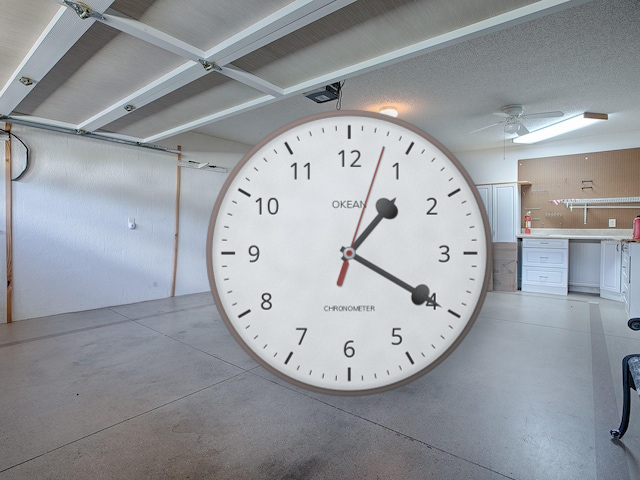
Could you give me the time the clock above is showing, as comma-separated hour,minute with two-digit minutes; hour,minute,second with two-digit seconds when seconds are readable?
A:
1,20,03
